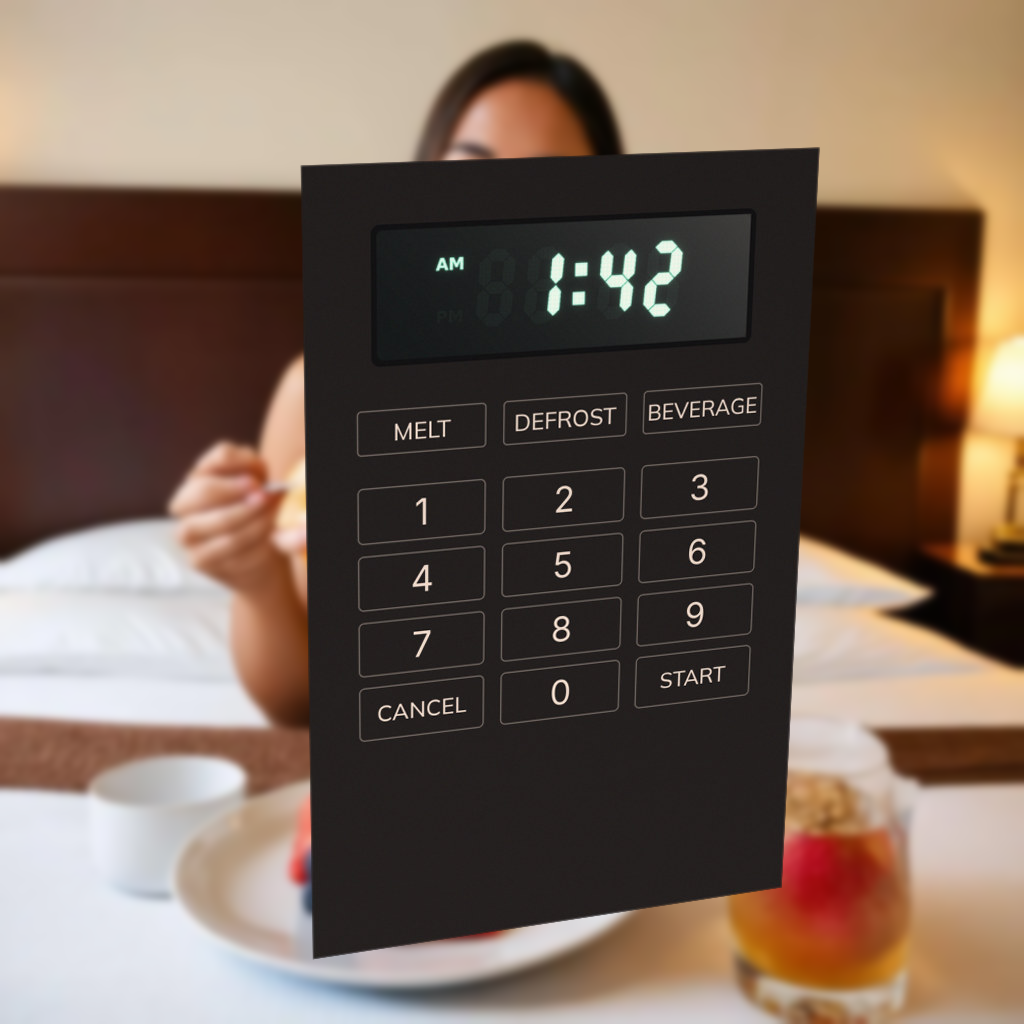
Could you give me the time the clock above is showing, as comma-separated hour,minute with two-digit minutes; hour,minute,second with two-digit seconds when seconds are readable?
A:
1,42
